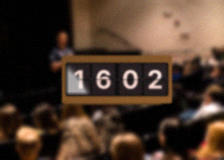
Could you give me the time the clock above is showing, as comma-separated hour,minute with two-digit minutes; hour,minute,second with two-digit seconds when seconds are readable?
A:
16,02
